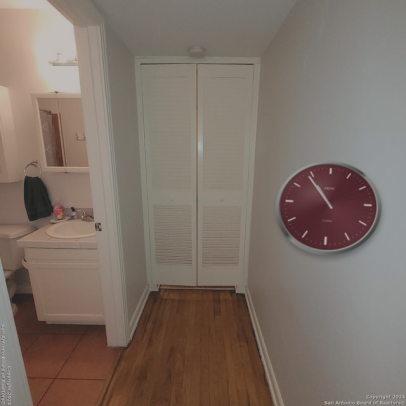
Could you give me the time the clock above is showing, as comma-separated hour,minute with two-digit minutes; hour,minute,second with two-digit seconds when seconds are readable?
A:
10,54
